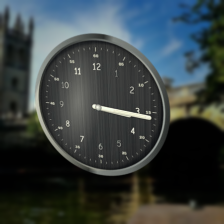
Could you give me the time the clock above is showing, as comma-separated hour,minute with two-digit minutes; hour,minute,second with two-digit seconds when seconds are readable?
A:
3,16
